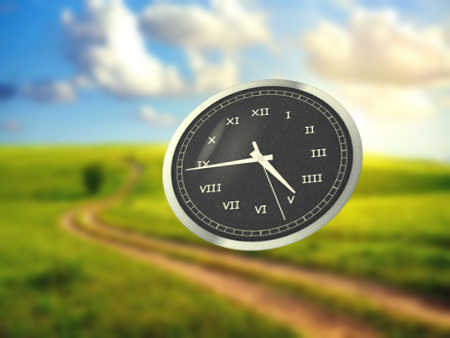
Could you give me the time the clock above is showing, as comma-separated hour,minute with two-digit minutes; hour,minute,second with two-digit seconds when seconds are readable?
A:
4,44,27
